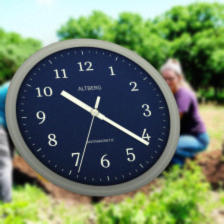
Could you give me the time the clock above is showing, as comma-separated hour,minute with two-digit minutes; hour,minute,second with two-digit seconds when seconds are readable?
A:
10,21,34
